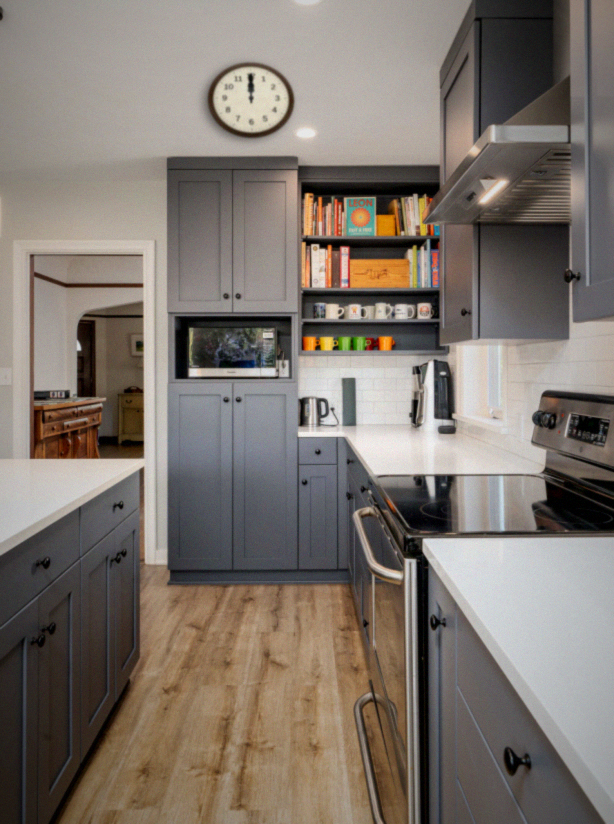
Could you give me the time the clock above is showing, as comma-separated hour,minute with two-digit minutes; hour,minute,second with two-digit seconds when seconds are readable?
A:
12,00
